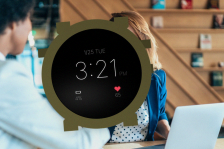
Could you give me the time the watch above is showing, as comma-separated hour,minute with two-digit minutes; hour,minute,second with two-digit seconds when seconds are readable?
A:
3,21
